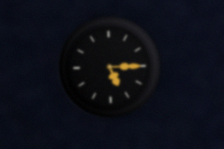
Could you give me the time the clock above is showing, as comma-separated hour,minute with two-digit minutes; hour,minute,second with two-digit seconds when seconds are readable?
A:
5,15
